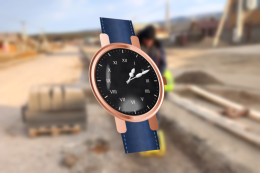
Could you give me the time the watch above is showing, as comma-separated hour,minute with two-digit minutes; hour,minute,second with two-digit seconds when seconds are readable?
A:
1,11
